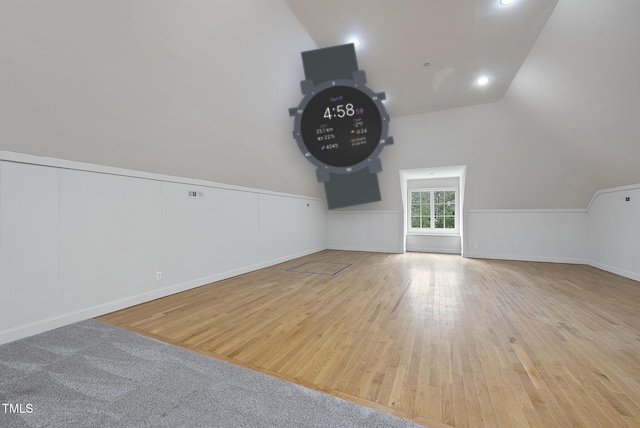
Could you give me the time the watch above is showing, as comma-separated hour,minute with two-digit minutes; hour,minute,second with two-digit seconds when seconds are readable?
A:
4,58
